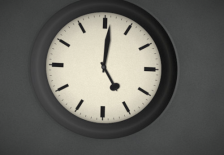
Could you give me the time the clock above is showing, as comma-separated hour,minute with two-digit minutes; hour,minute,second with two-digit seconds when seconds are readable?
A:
5,01
